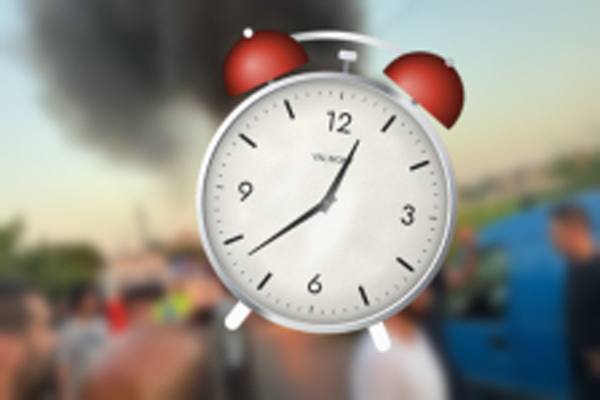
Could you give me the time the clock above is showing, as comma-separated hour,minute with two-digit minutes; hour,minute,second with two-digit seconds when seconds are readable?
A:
12,38
